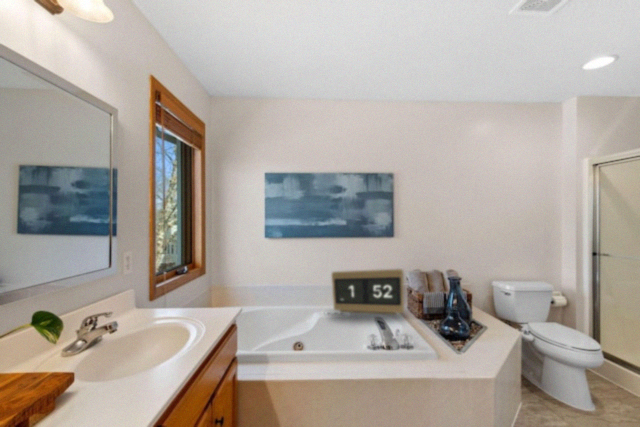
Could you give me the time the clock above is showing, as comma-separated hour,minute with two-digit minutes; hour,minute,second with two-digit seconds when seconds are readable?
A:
1,52
